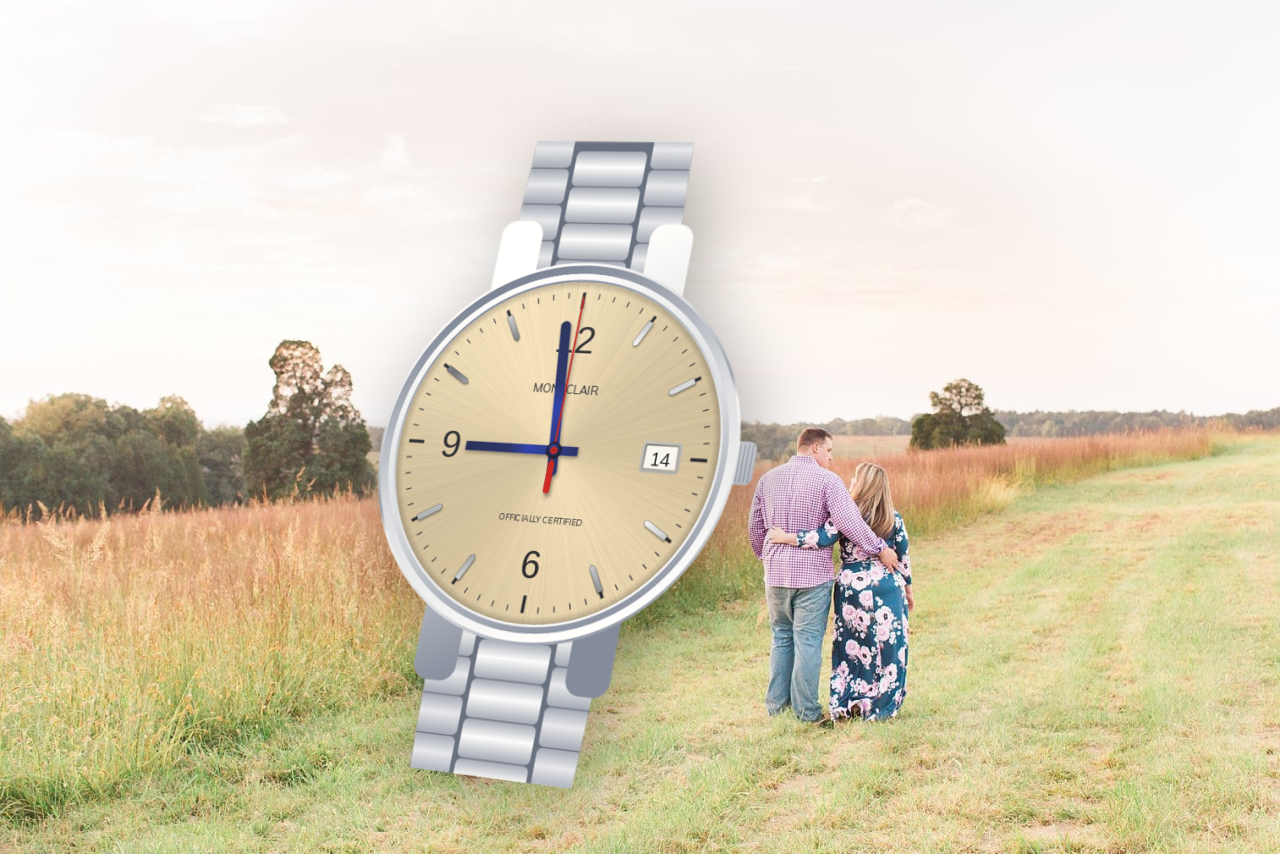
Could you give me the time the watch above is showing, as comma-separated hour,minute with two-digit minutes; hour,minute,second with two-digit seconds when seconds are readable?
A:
8,59,00
